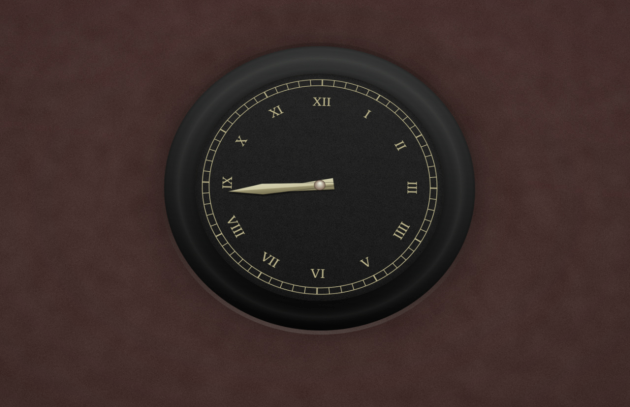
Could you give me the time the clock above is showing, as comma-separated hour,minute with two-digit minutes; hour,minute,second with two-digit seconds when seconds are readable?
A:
8,44
